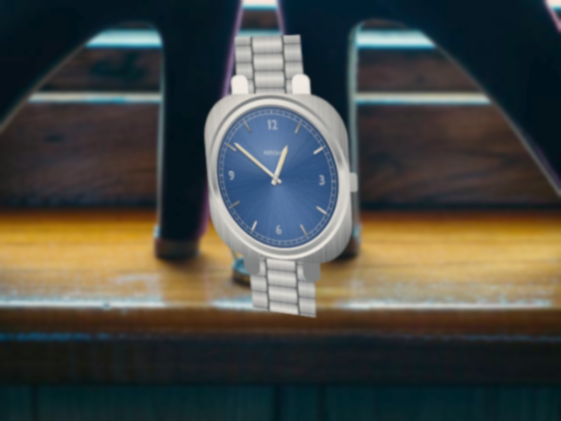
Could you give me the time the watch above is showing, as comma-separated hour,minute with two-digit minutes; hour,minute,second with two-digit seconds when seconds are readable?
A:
12,51
